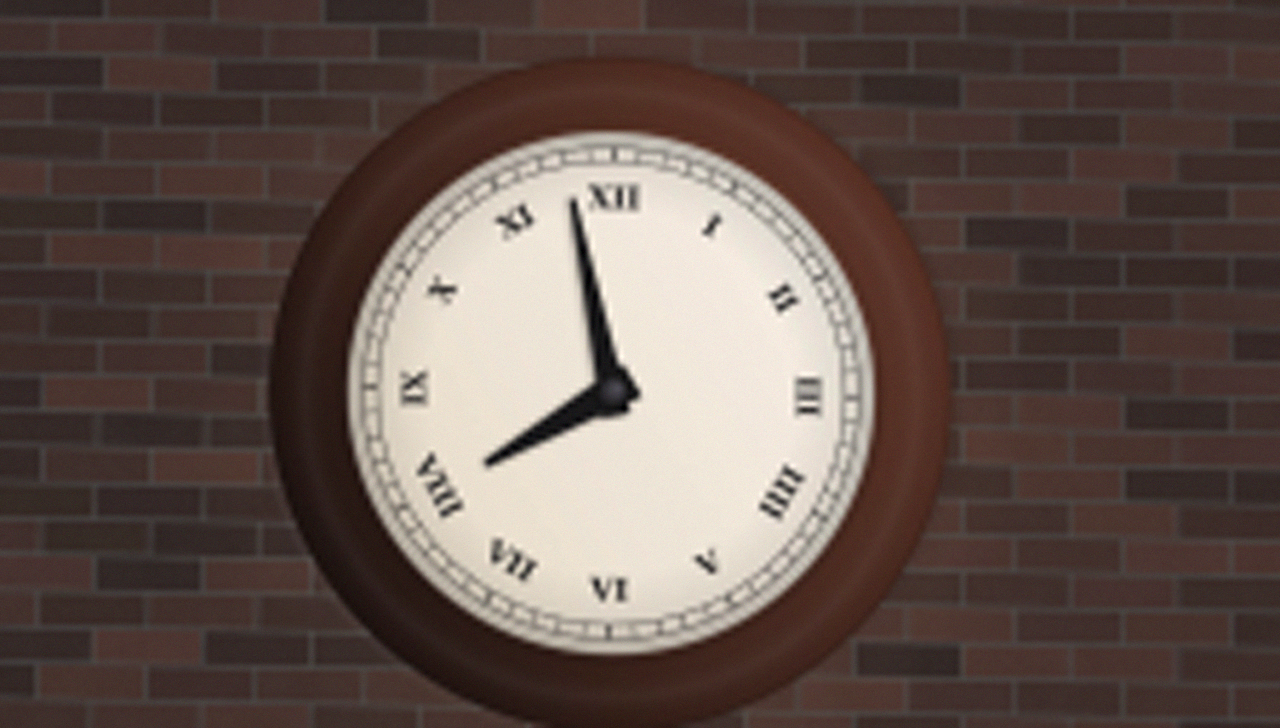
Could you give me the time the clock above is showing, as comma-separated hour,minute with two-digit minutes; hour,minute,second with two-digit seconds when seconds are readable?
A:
7,58
